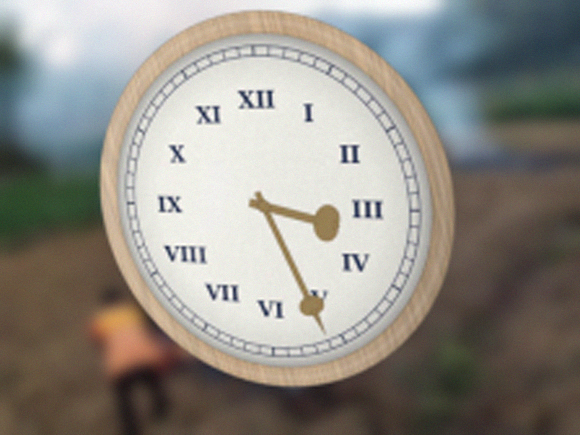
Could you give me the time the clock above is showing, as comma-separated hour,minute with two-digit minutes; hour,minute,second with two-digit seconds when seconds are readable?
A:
3,26
